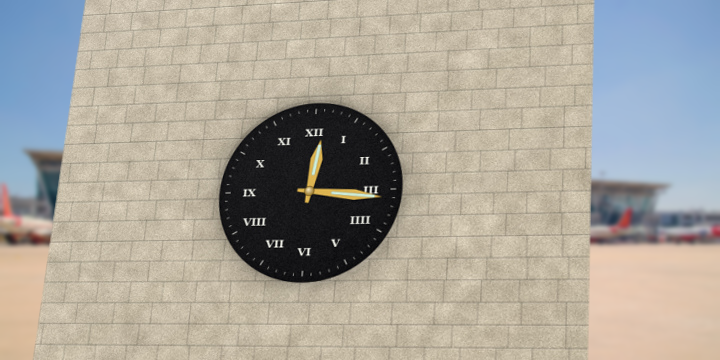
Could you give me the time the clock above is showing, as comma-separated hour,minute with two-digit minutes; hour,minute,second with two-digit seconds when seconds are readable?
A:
12,16
